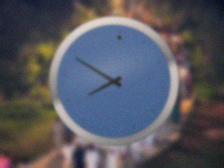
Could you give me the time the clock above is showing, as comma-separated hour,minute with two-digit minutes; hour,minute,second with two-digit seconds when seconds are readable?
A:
7,49
